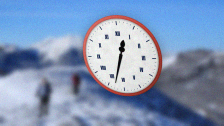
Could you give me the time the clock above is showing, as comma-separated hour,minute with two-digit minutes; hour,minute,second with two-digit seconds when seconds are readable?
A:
12,33
